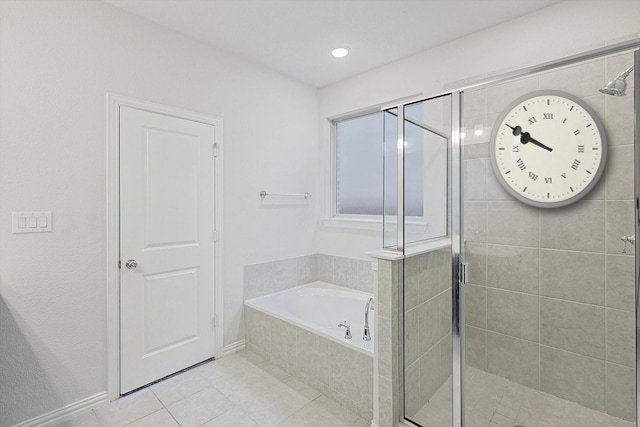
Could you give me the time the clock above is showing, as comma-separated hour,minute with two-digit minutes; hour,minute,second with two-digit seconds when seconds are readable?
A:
9,50
